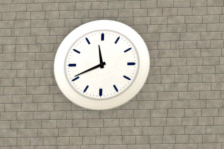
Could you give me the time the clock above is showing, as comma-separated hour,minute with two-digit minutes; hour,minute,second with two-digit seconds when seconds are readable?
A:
11,41
